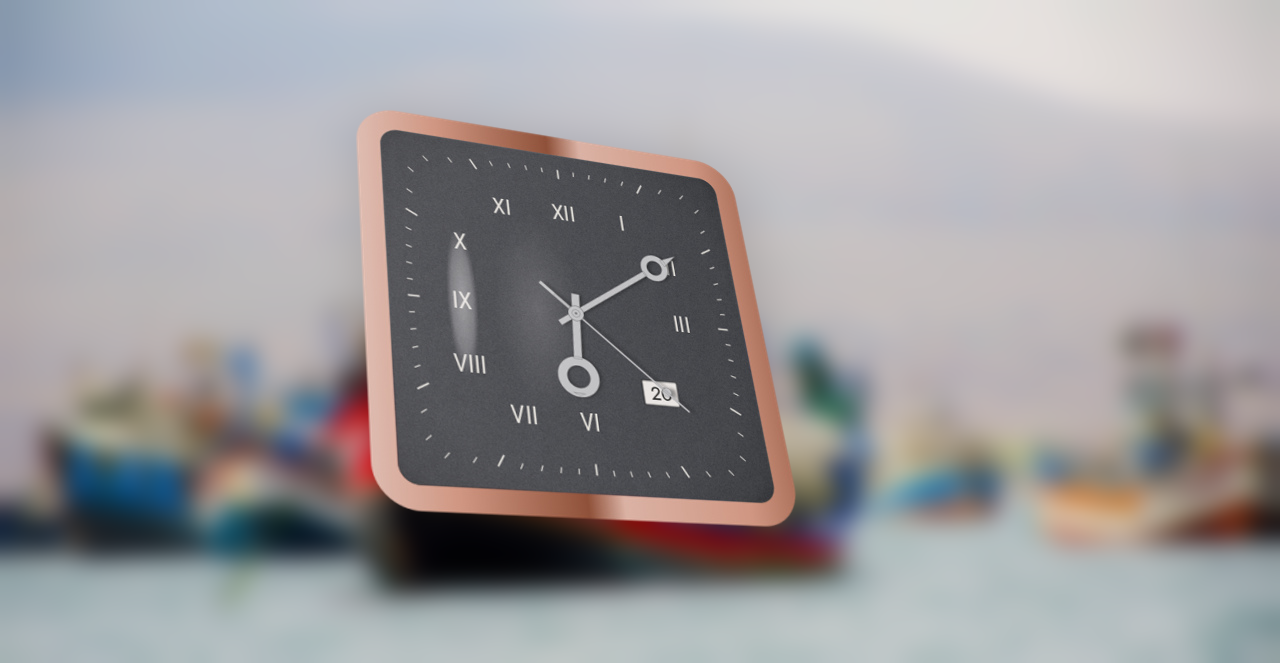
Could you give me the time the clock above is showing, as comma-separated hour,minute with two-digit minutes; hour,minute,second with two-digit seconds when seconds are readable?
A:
6,09,22
